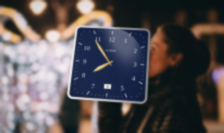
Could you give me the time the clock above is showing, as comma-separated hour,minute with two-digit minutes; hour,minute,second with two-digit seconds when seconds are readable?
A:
7,54
